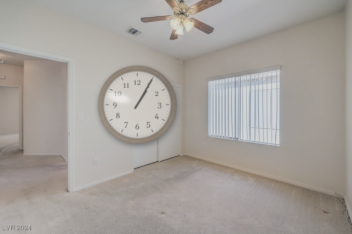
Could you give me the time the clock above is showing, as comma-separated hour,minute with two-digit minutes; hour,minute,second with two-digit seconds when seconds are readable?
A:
1,05
